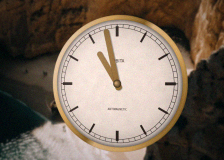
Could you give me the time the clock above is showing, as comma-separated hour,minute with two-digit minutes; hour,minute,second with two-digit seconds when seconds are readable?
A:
10,58
